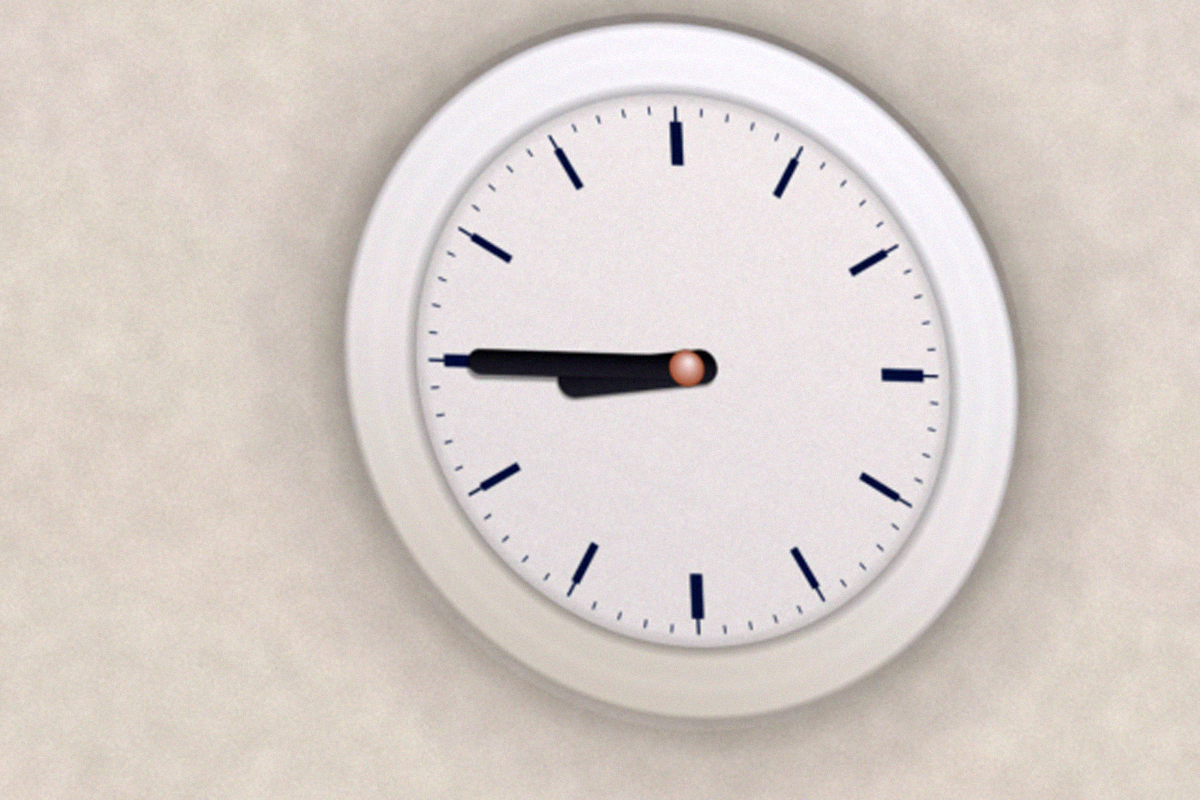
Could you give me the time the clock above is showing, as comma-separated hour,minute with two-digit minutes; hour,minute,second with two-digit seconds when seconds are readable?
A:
8,45
